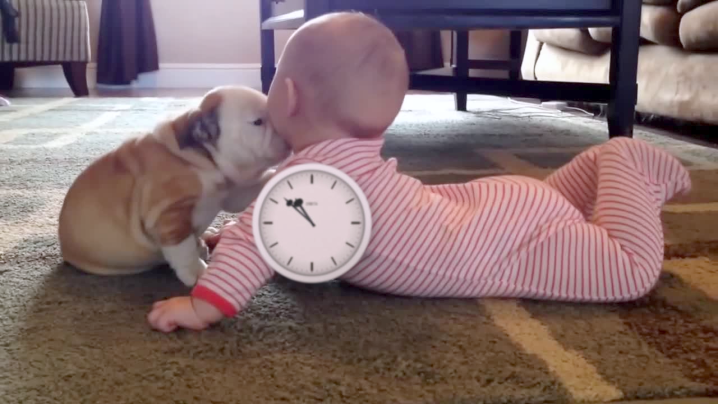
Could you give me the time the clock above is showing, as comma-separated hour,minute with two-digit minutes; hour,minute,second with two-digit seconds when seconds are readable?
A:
10,52
